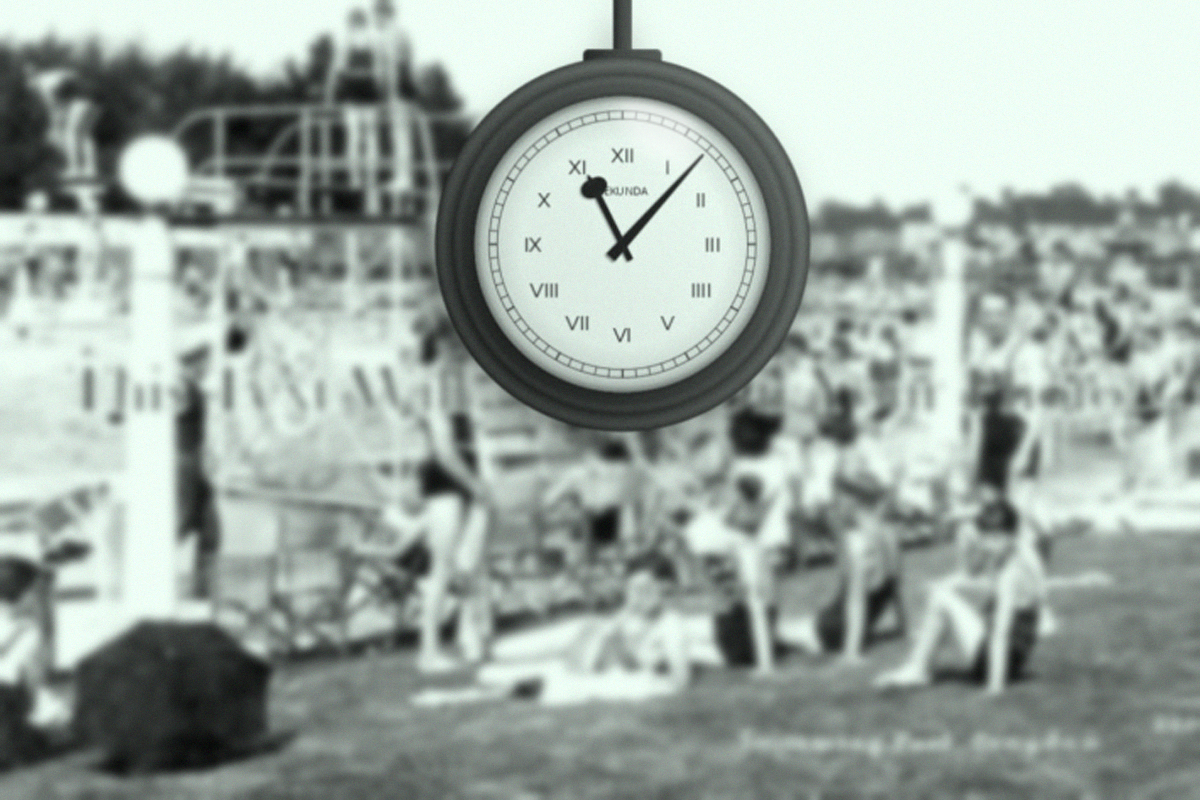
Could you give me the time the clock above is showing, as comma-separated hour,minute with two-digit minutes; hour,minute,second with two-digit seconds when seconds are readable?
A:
11,07
